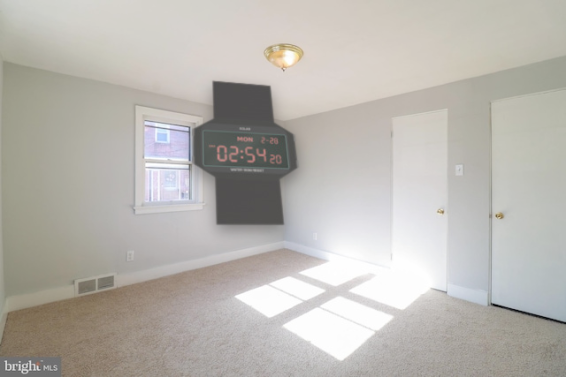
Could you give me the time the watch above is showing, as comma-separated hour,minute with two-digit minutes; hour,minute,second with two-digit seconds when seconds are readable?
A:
2,54,20
